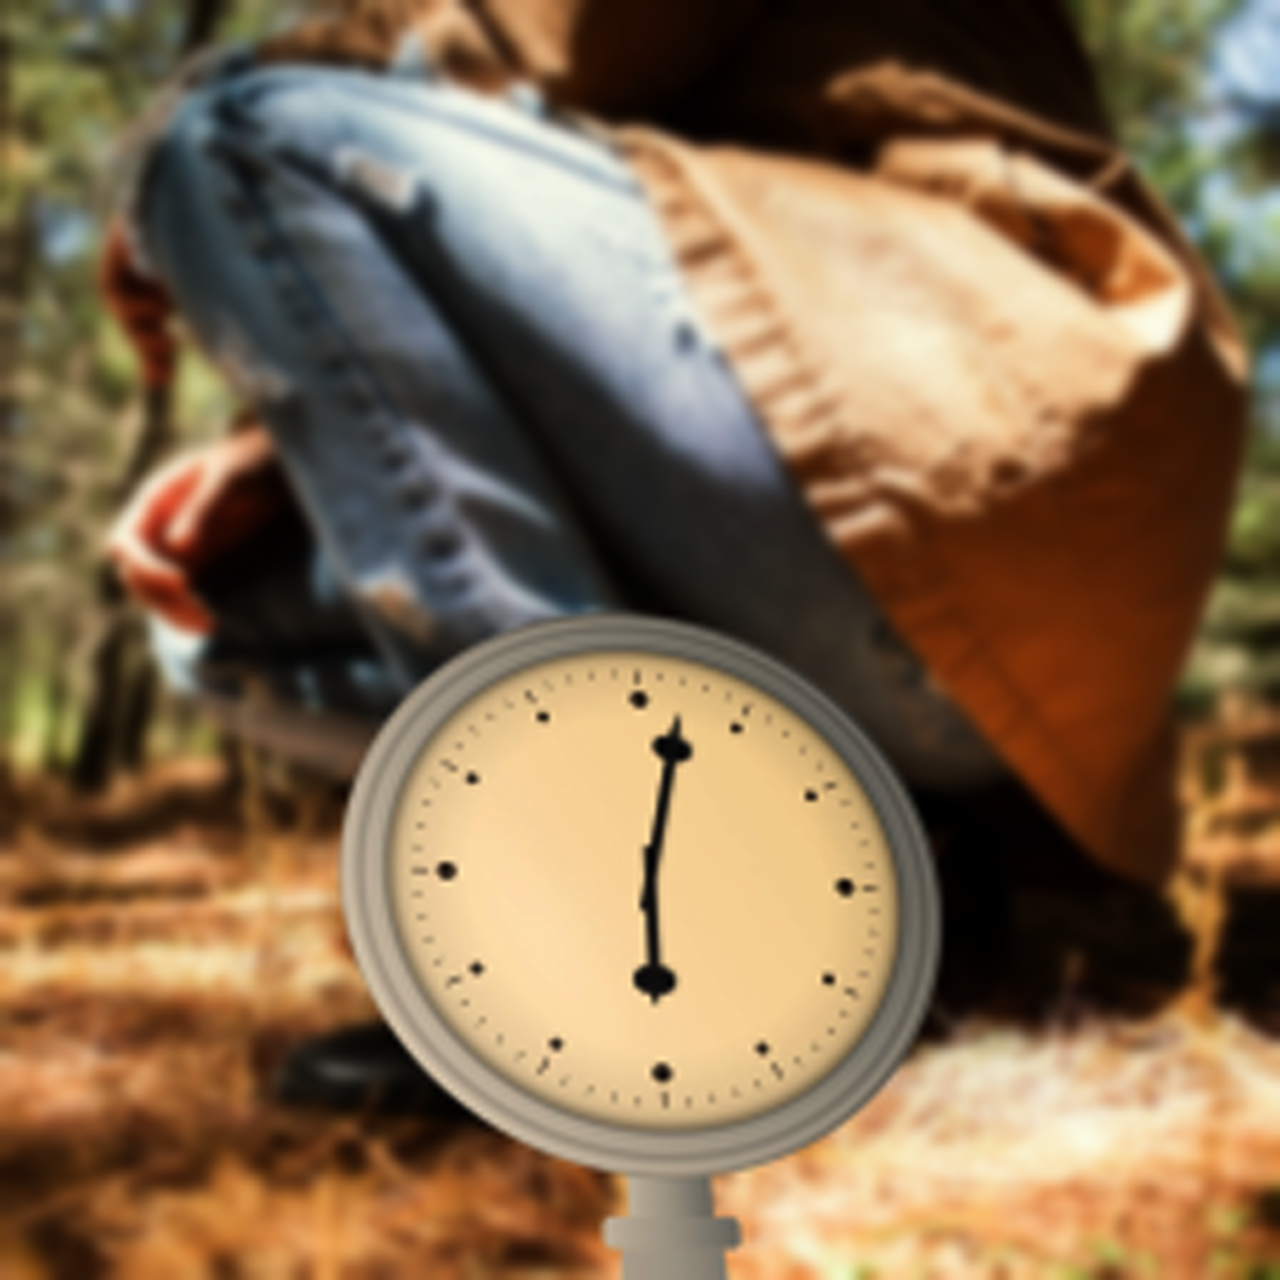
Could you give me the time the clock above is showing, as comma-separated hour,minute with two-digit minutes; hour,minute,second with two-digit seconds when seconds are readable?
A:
6,02
